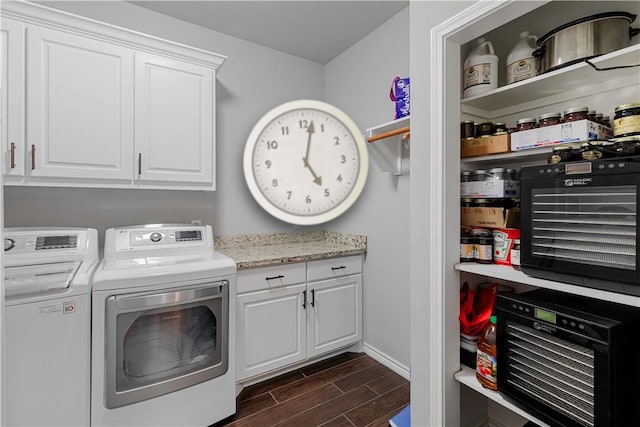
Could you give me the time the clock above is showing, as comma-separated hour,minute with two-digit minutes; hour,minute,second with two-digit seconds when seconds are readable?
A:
5,02
